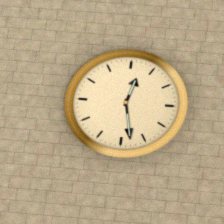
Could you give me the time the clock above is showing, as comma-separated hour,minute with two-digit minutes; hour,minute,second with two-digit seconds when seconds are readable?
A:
12,28
